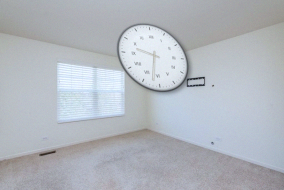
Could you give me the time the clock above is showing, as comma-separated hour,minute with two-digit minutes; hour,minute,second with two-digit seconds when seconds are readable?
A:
9,32
